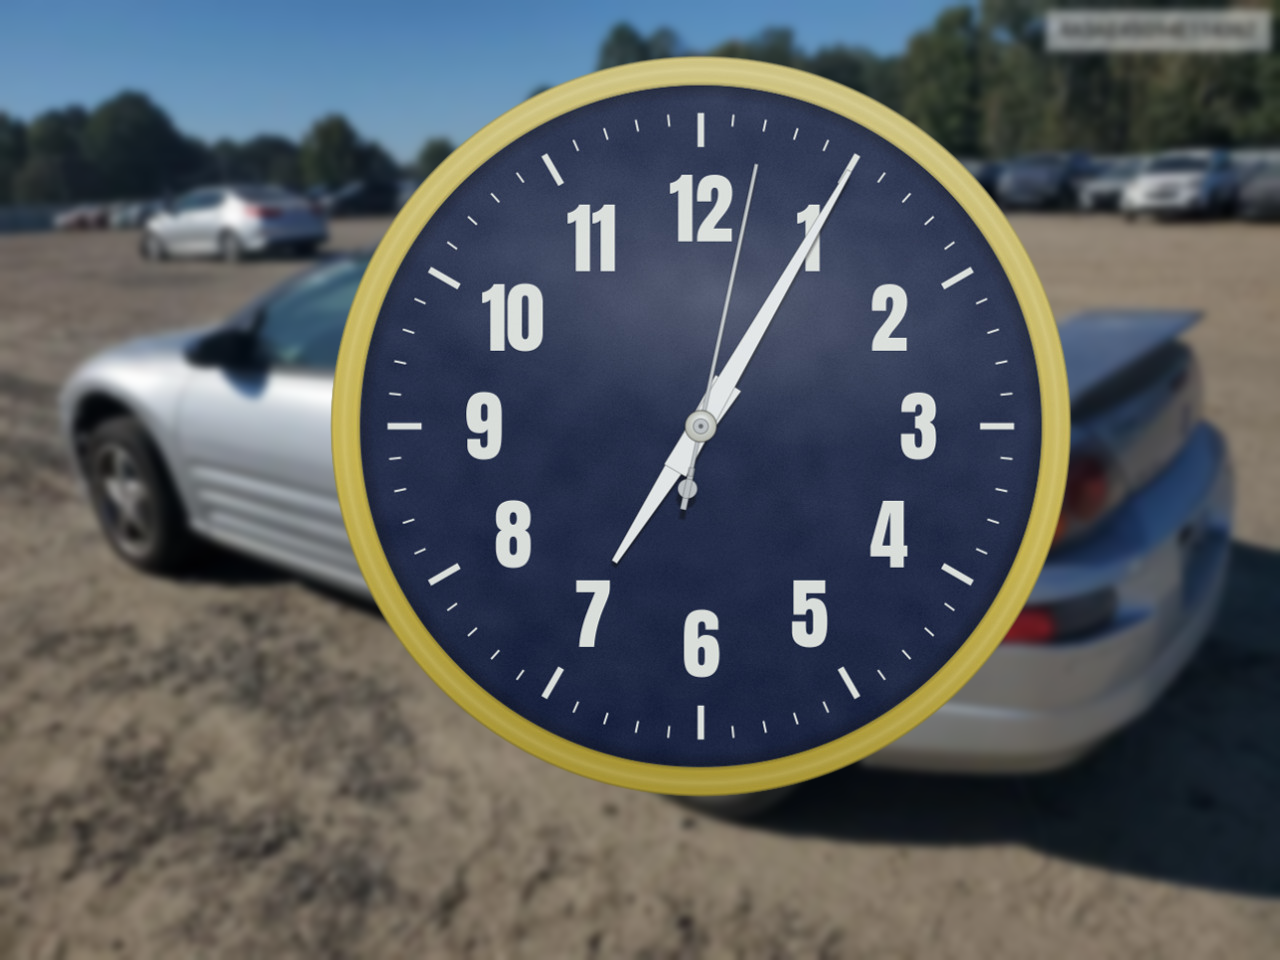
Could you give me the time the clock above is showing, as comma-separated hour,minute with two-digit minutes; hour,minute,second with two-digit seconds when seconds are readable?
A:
7,05,02
